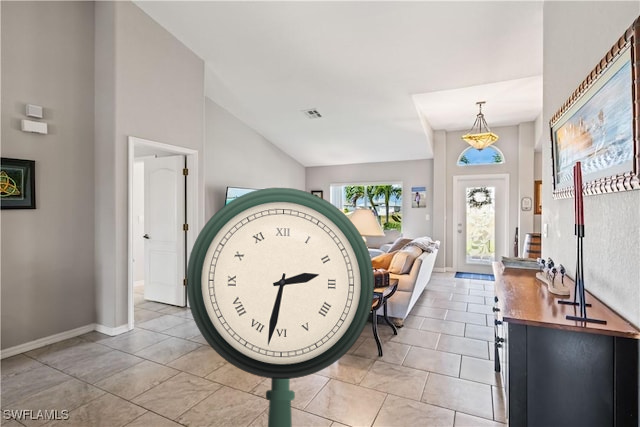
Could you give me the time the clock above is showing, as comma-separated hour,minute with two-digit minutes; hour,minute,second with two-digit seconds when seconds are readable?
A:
2,32
